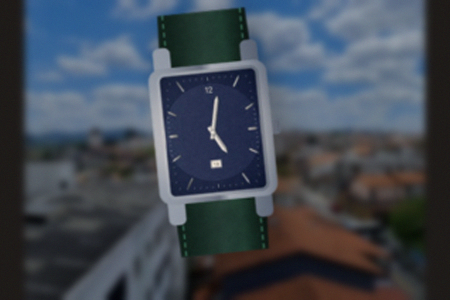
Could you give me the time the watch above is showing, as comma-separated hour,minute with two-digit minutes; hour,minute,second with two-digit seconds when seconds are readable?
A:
5,02
